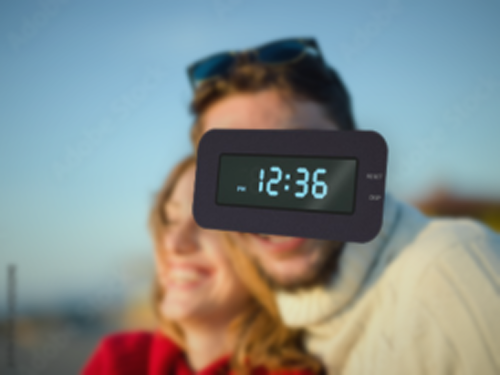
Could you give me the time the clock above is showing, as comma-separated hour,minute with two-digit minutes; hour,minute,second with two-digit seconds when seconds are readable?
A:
12,36
